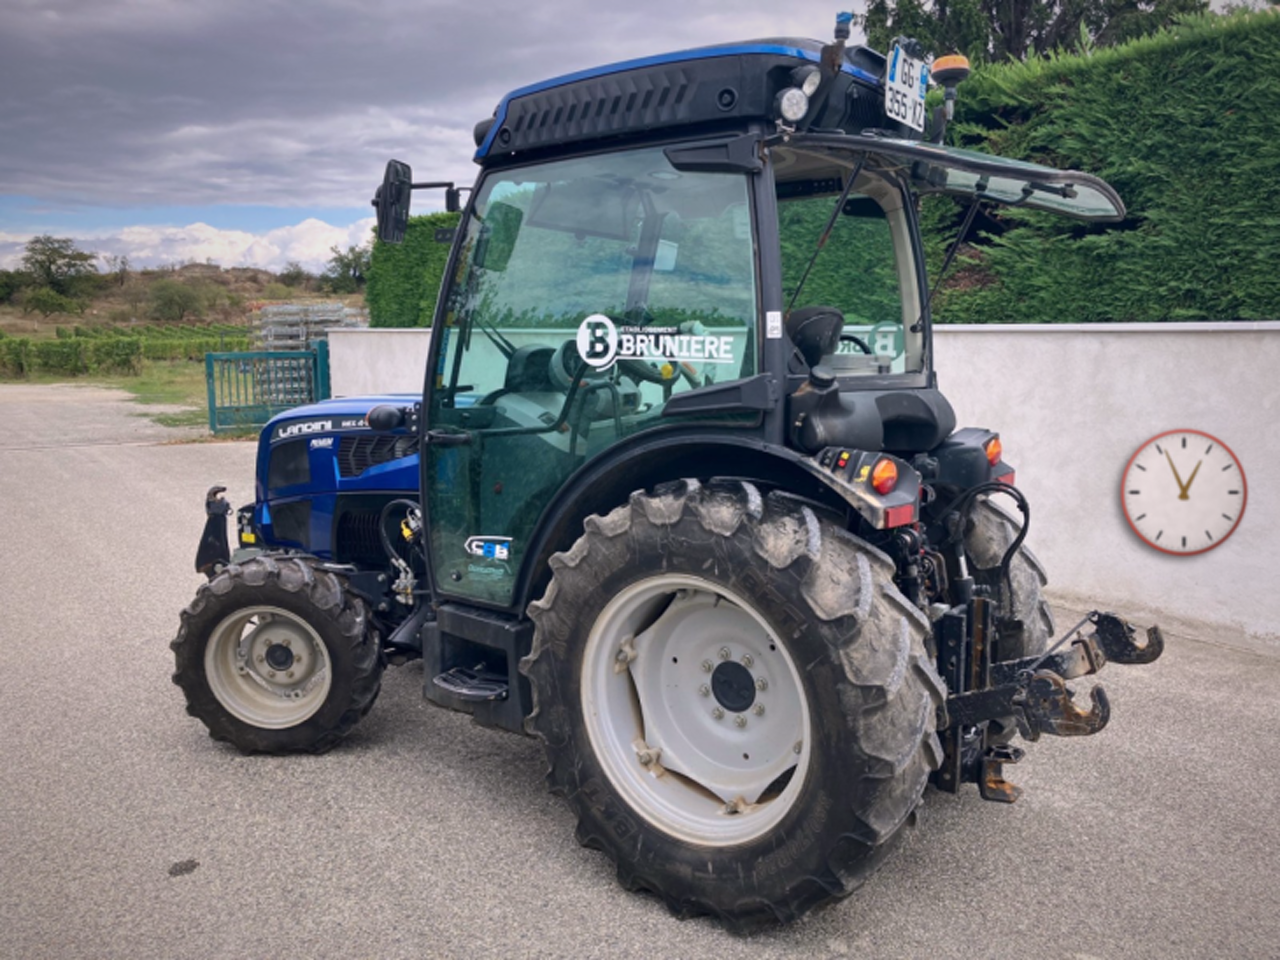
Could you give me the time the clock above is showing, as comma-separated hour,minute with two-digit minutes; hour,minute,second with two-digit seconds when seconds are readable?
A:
12,56
